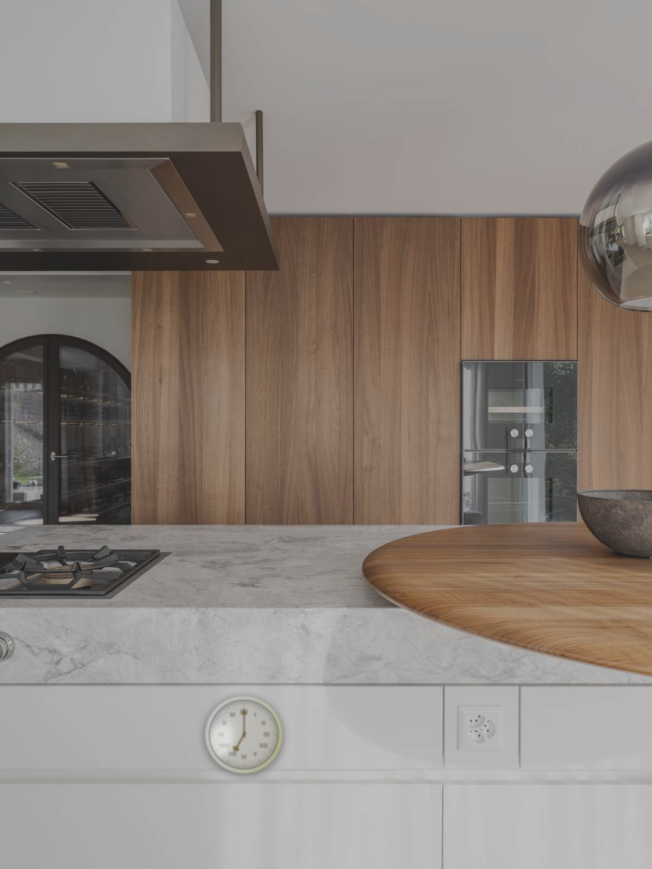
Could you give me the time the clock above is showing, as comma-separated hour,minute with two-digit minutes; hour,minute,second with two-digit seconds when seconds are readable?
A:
7,00
